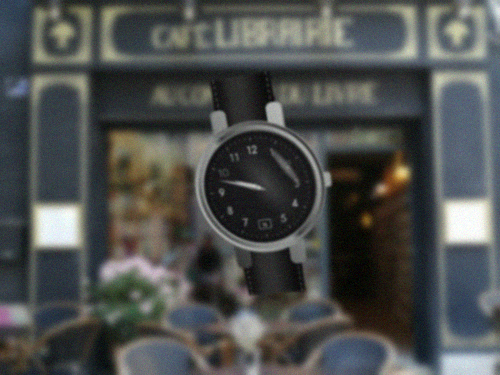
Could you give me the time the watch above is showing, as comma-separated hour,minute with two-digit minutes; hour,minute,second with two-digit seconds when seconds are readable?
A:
9,48
